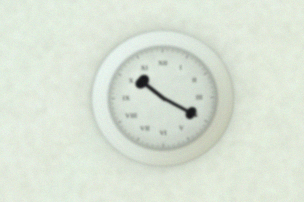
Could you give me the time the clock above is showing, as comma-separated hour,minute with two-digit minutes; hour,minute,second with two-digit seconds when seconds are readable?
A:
10,20
